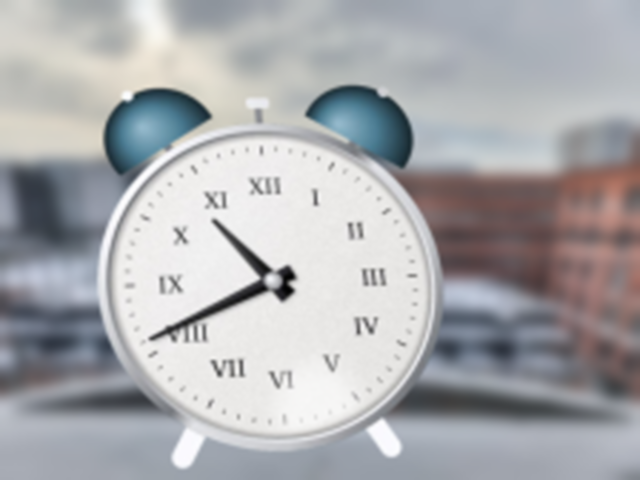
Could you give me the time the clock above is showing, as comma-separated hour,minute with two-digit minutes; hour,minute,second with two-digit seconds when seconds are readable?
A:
10,41
